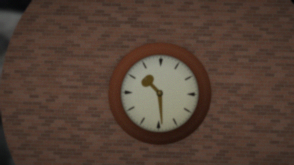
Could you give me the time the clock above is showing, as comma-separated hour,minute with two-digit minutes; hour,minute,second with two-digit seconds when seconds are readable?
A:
10,29
